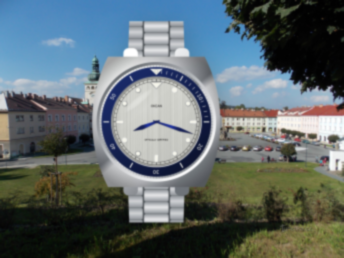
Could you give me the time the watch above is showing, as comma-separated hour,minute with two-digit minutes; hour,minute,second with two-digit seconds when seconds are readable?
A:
8,18
